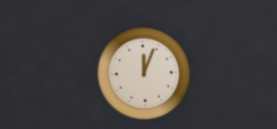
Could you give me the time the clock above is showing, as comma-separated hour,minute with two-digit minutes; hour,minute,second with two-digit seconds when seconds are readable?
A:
12,04
